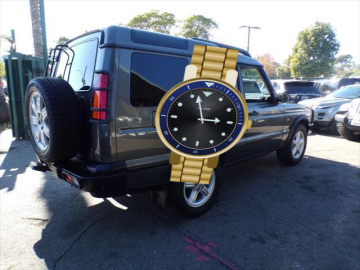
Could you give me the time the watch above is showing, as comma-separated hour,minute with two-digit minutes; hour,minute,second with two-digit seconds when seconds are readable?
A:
2,57
